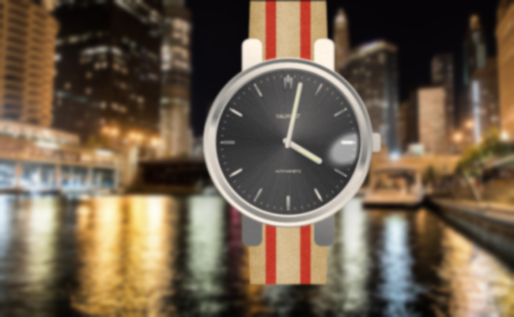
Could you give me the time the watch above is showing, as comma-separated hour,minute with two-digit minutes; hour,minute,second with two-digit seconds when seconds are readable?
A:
4,02
